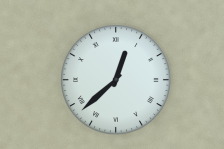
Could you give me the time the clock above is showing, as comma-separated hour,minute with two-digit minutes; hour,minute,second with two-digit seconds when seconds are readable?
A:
12,38
